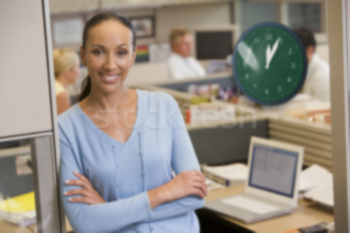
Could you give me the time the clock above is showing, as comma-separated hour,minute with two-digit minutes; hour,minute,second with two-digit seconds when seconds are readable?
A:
12,04
